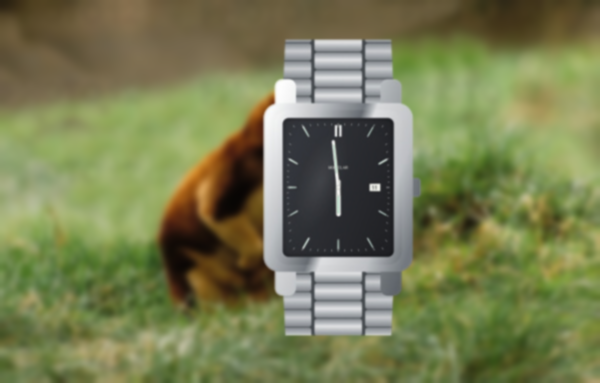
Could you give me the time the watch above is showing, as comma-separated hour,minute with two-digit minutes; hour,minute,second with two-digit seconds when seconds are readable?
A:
5,59
